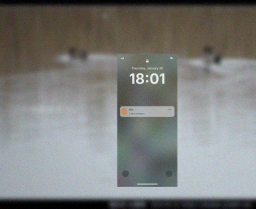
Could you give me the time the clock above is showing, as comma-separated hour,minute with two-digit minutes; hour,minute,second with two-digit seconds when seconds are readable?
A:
18,01
